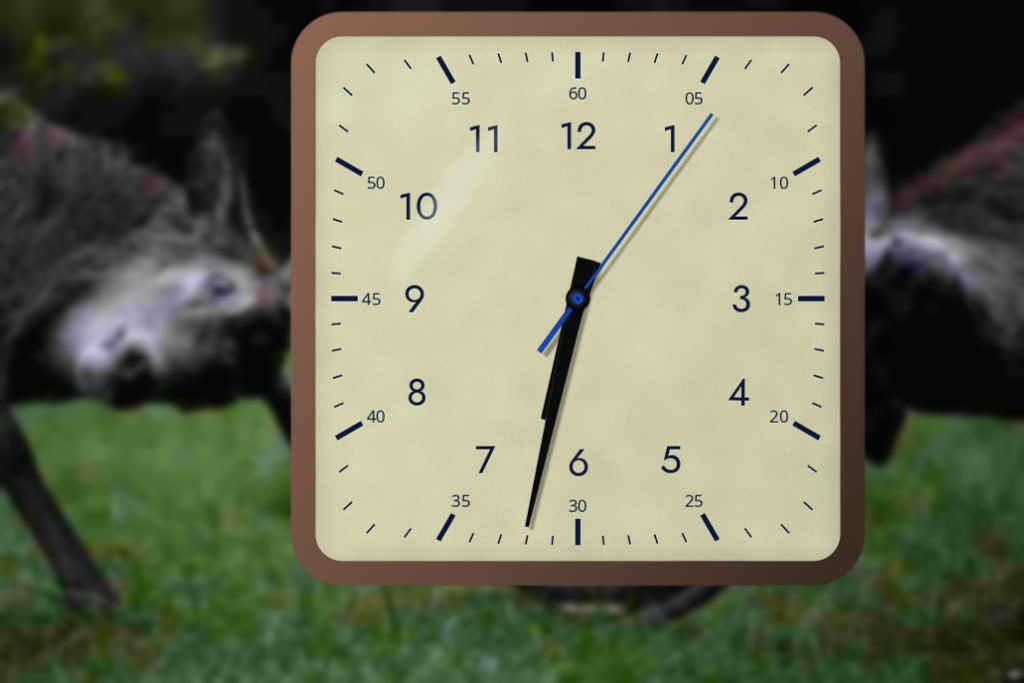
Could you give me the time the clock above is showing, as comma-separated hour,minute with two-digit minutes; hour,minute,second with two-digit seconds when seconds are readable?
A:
6,32,06
